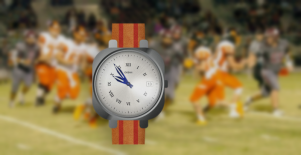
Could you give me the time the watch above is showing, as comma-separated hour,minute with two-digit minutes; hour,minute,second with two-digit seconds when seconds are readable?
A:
9,54
